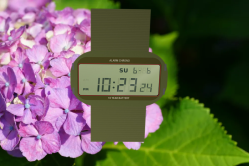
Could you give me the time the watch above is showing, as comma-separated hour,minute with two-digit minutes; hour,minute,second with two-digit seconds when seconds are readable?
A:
10,23,24
